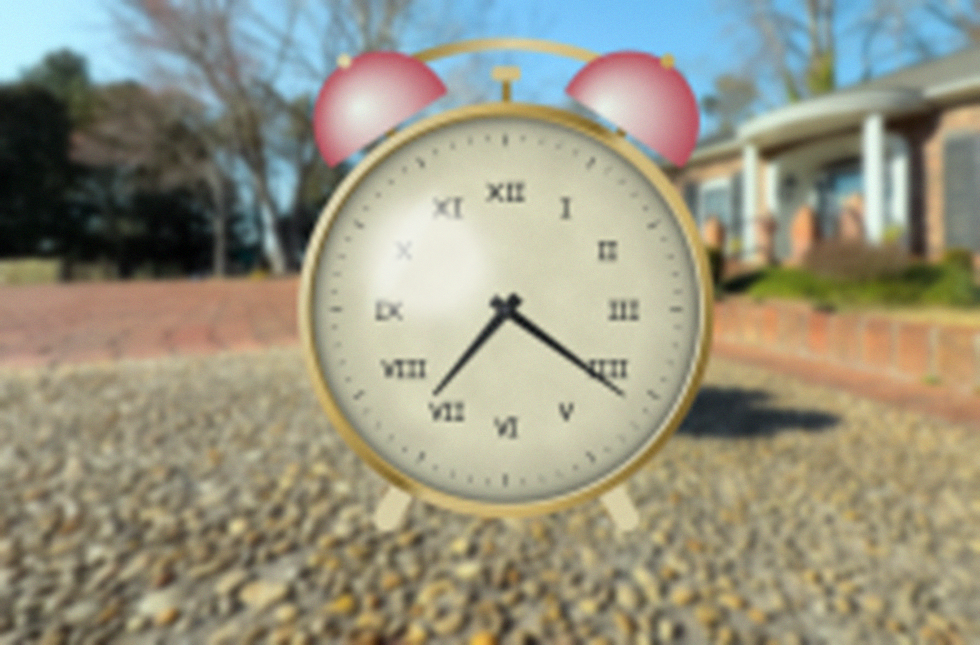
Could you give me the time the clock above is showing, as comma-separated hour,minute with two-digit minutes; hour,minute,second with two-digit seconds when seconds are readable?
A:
7,21
